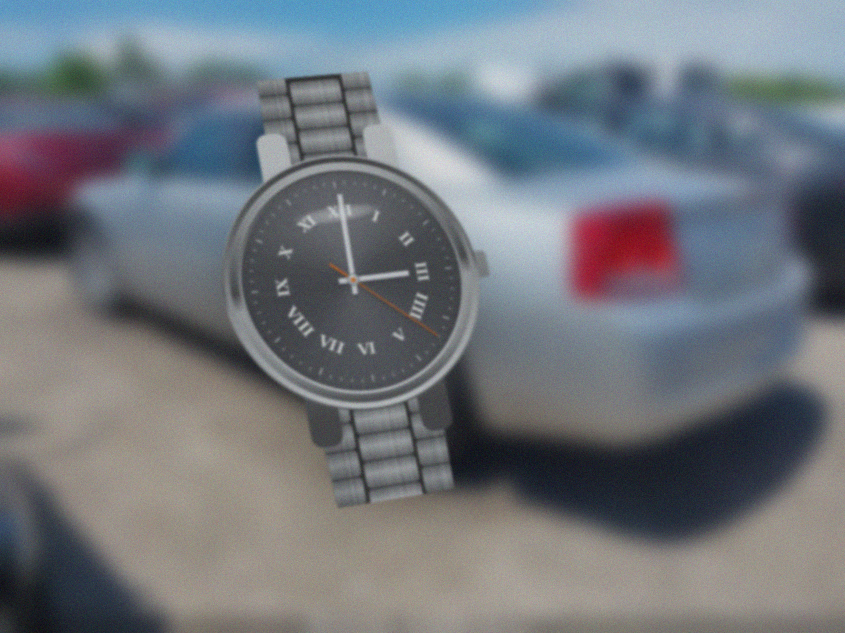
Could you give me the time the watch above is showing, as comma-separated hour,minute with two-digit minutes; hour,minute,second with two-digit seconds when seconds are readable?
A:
3,00,22
